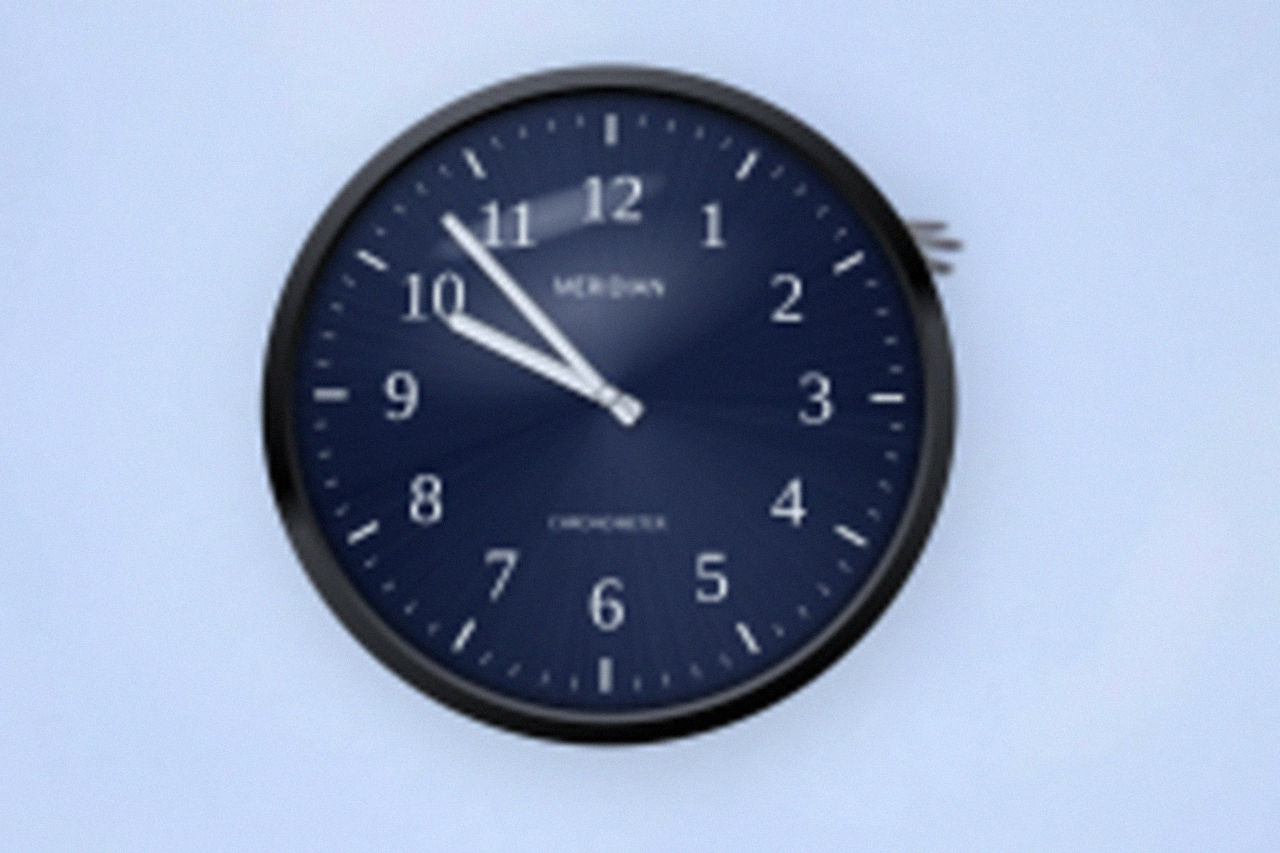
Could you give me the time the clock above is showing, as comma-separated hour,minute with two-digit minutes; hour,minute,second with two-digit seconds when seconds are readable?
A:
9,53
